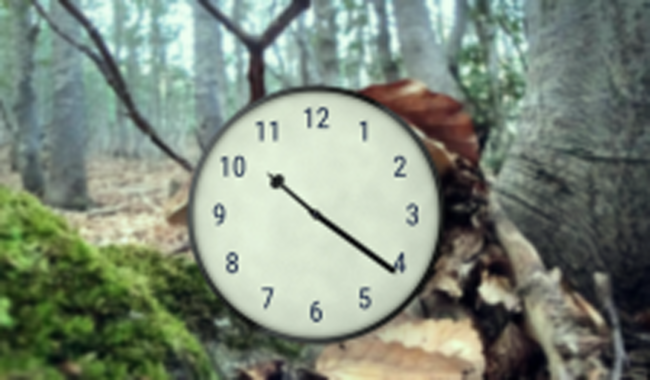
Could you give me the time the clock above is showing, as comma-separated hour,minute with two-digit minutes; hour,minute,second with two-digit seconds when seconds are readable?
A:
10,21
